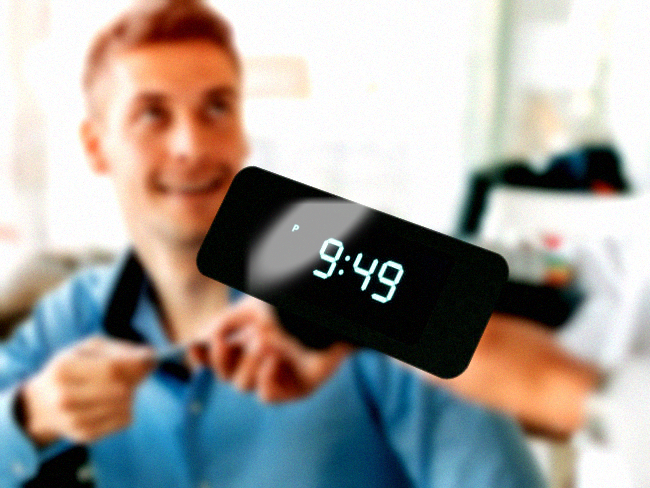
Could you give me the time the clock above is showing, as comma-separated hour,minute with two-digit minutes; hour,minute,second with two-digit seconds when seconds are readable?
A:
9,49
